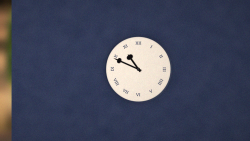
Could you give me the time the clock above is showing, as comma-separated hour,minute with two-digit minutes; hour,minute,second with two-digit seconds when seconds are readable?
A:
10,49
